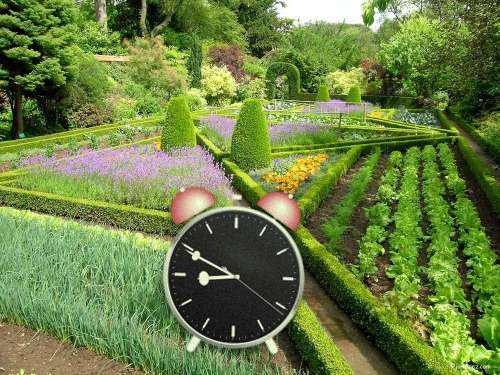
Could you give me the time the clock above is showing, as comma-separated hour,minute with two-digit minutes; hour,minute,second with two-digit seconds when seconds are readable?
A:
8,49,21
